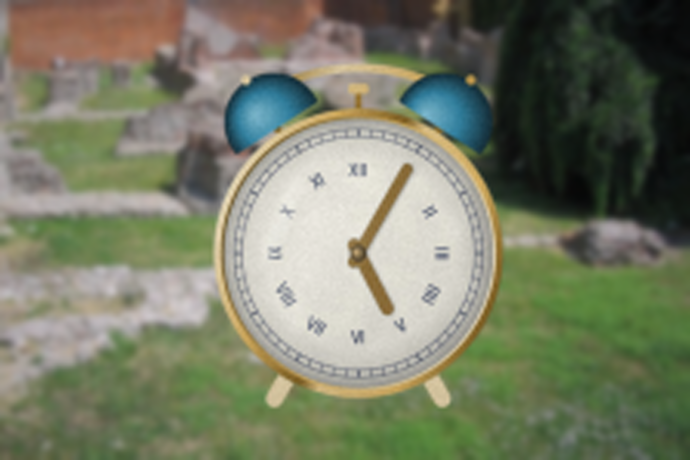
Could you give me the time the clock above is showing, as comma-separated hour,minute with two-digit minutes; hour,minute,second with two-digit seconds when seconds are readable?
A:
5,05
